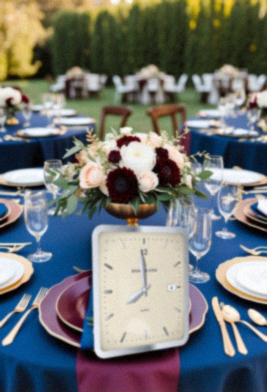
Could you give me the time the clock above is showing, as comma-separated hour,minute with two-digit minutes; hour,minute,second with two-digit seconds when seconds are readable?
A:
7,59
